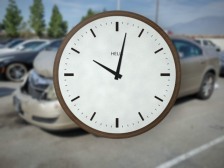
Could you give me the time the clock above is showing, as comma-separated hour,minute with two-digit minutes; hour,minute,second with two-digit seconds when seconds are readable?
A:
10,02
